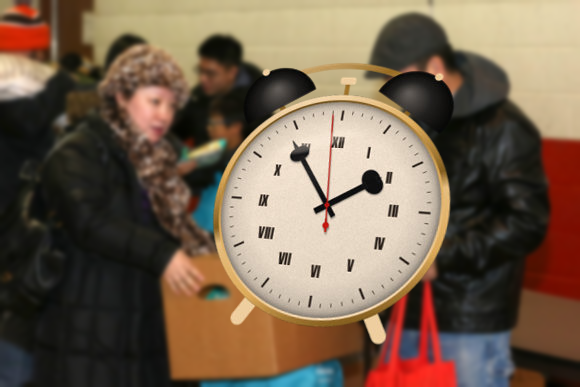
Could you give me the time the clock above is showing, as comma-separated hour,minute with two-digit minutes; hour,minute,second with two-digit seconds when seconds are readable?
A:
1,53,59
